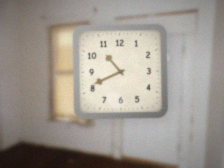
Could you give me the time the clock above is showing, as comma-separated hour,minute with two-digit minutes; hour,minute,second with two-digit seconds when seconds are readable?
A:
10,41
